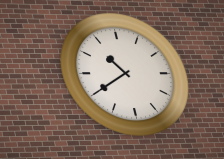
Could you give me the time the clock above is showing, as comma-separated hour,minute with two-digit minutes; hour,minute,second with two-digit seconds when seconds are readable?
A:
10,40
